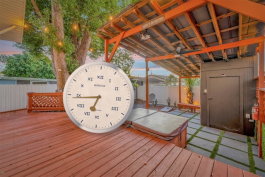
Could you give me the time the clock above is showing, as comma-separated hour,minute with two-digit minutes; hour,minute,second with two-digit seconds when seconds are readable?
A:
6,44
